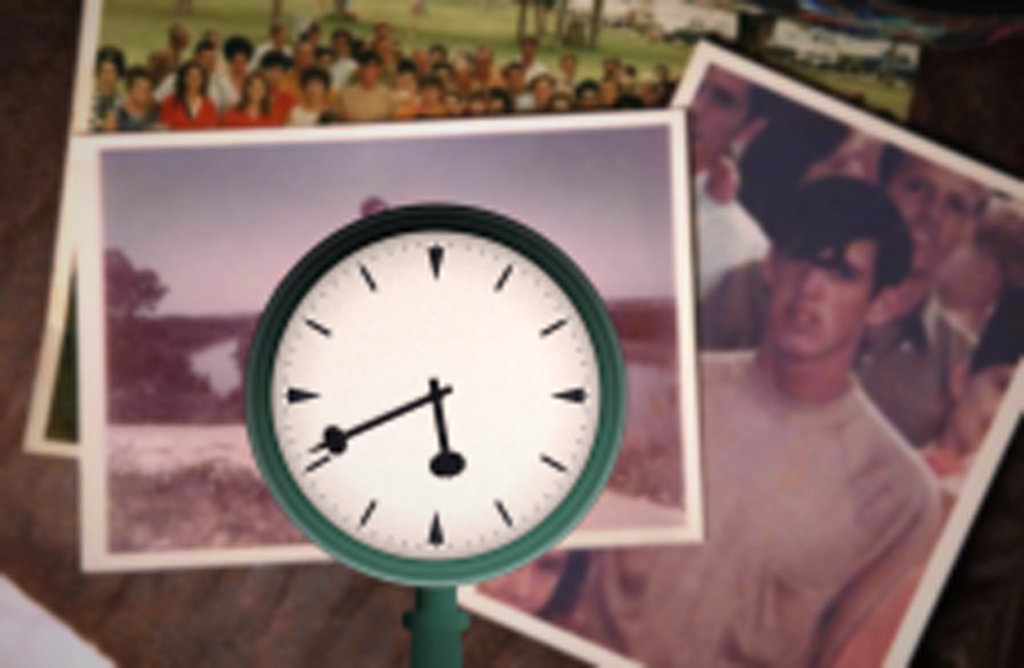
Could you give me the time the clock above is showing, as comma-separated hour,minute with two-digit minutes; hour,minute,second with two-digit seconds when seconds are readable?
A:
5,41
